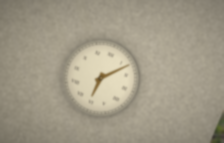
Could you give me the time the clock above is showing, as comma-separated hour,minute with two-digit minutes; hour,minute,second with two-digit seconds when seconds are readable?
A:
6,07
